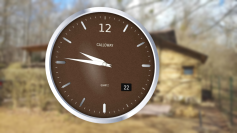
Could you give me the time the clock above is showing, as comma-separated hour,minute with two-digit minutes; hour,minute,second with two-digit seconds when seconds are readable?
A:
9,46
